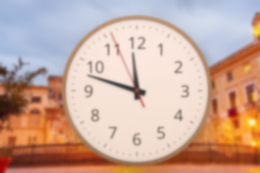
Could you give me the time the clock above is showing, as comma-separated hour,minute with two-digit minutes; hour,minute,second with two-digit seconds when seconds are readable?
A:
11,47,56
